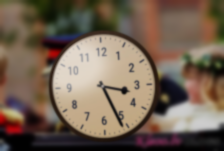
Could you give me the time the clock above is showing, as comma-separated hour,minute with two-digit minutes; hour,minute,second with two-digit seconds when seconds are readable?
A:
3,26
